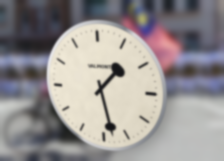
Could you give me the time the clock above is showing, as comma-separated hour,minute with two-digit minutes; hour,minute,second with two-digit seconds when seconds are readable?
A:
1,28
